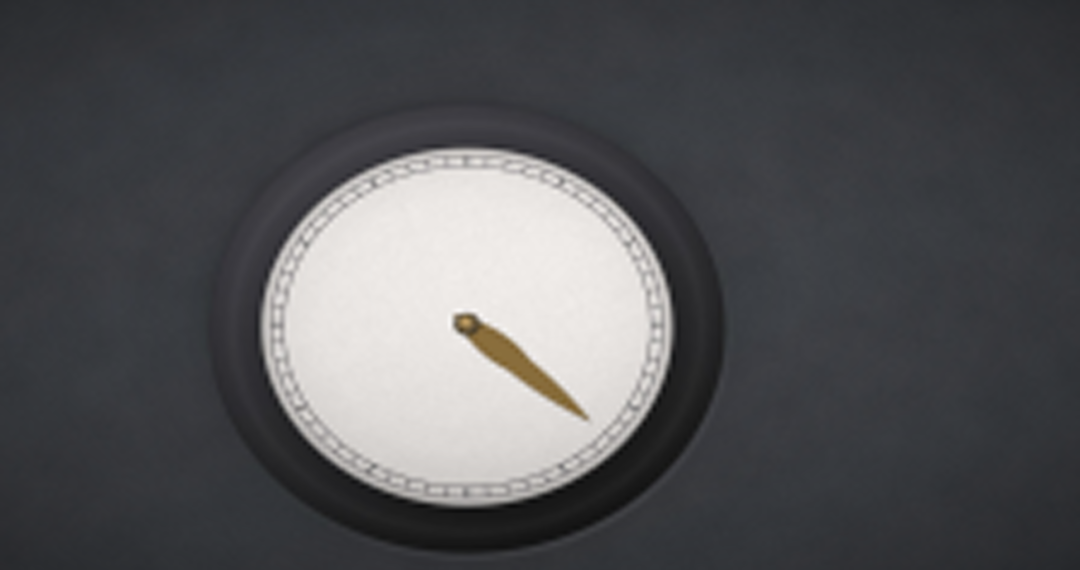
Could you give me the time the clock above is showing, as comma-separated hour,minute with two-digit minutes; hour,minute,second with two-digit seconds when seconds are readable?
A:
4,22
